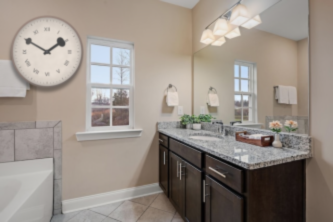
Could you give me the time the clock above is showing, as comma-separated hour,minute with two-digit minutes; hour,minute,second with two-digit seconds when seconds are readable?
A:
1,50
